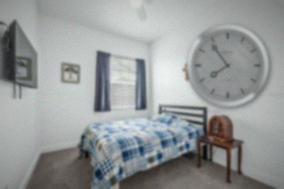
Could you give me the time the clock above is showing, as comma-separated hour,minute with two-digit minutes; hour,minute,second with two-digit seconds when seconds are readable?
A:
7,54
